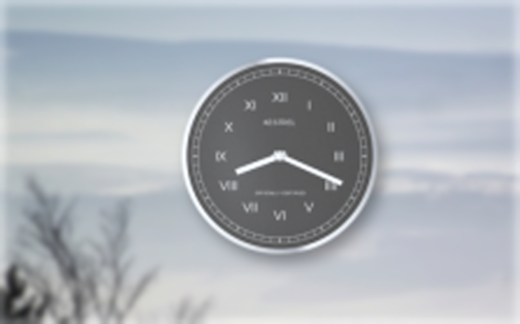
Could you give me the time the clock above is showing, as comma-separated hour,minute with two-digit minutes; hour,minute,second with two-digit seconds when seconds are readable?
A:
8,19
